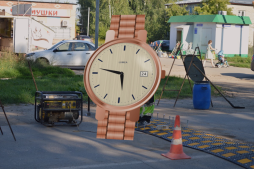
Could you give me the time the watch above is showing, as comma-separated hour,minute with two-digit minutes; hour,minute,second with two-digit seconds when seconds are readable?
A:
5,47
